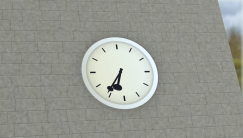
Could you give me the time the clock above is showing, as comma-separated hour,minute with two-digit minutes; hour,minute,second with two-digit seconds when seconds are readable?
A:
6,36
